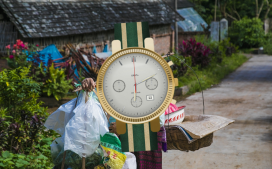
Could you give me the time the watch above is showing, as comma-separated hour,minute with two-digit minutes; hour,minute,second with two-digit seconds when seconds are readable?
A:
6,11
